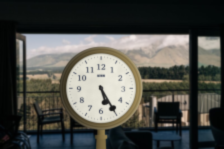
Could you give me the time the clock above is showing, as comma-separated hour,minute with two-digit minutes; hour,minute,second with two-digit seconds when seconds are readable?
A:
5,25
